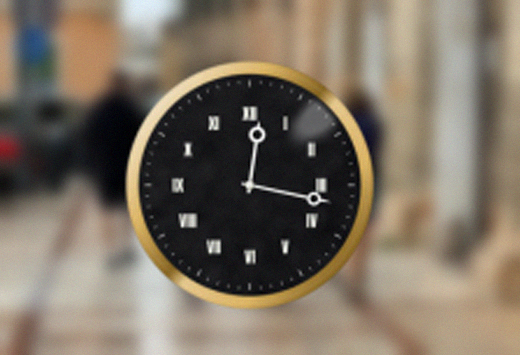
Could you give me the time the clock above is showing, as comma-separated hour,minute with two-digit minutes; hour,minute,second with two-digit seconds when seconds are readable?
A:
12,17
